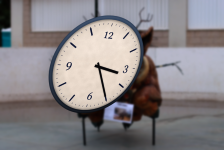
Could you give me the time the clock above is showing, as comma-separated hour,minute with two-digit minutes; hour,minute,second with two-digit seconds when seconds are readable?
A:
3,25
